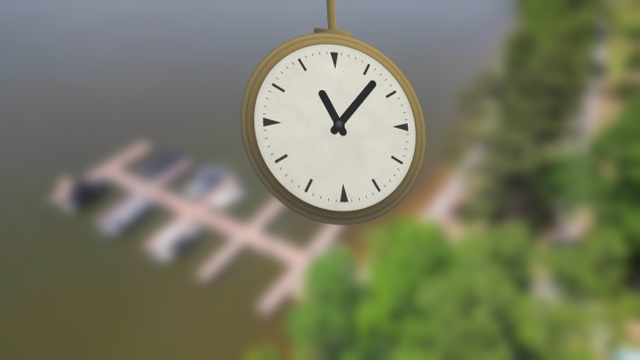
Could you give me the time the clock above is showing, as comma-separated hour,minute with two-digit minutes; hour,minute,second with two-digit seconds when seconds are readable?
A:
11,07
